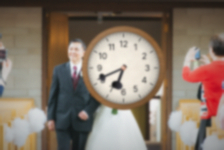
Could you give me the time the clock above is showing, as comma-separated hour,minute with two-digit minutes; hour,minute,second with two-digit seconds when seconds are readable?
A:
6,41
